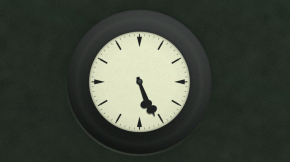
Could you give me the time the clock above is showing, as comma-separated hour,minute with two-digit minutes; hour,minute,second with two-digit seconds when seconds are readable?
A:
5,26
